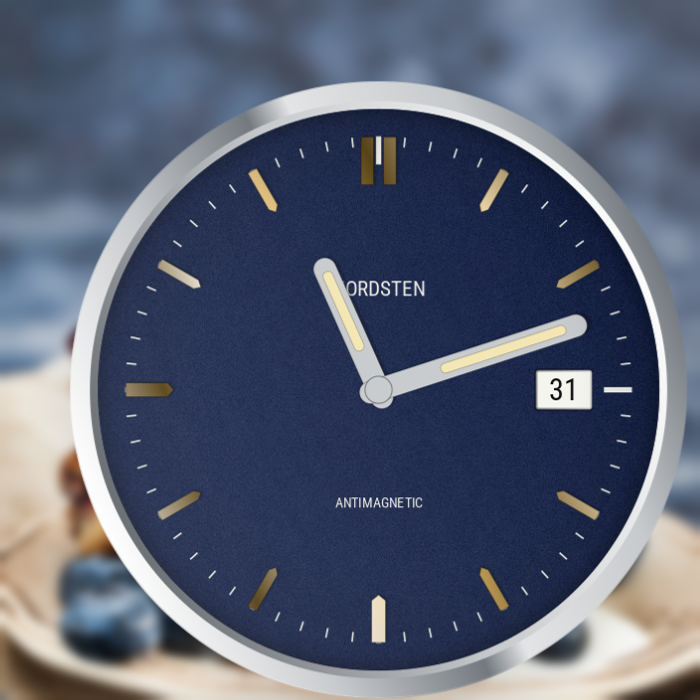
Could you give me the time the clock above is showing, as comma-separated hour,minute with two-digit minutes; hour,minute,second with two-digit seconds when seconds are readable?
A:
11,12
